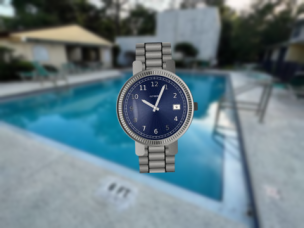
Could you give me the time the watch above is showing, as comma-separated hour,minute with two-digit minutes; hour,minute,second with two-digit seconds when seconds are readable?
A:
10,04
